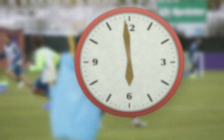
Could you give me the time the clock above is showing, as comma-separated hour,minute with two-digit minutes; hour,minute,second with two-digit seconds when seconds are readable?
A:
5,59
